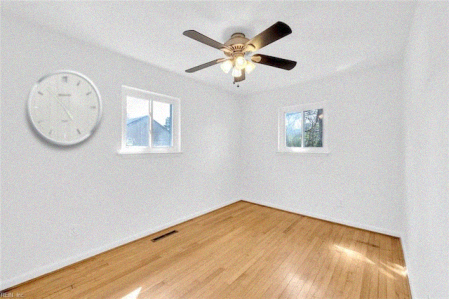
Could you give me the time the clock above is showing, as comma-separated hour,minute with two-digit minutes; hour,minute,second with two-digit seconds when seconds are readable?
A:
4,53
